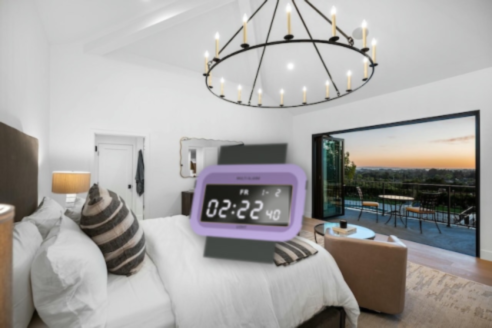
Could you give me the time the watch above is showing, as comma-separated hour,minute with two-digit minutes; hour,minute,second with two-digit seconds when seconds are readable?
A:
2,22
